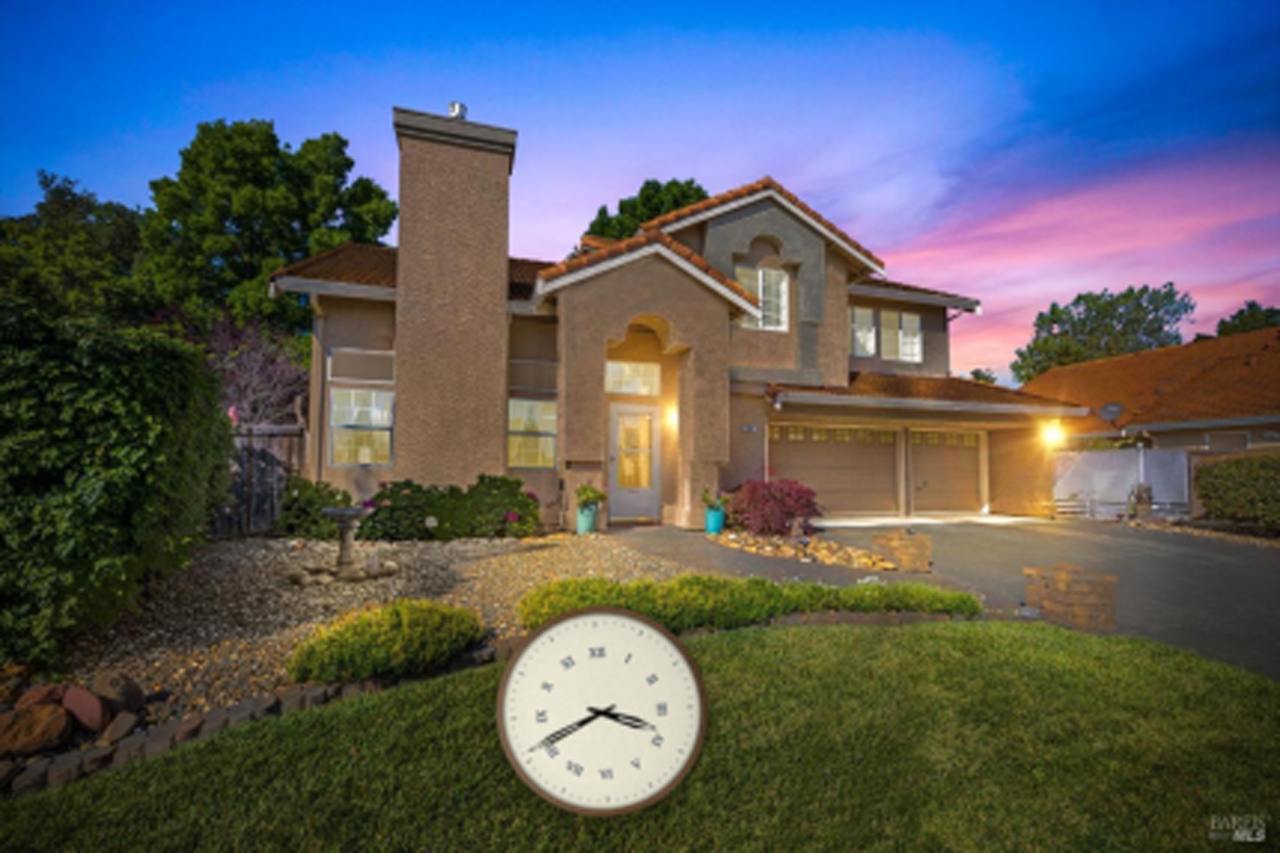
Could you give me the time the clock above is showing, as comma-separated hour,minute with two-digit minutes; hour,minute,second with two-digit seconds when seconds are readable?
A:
3,41
